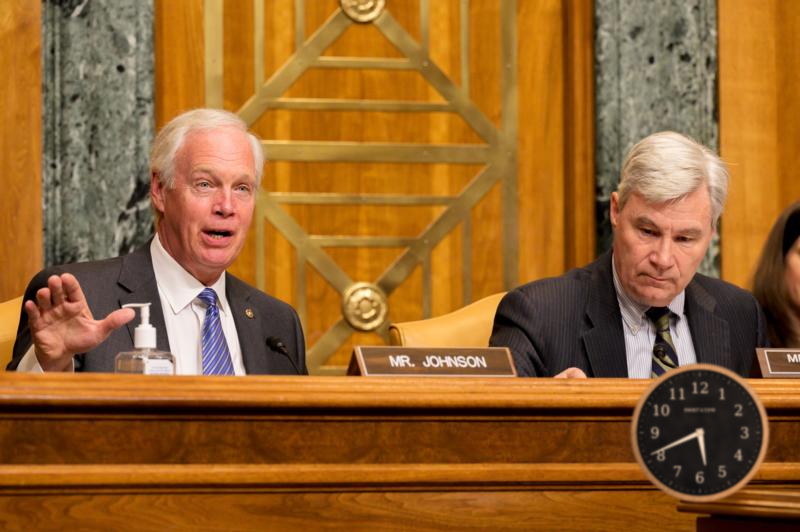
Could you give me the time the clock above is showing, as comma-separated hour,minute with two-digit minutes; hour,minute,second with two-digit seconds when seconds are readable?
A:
5,41
